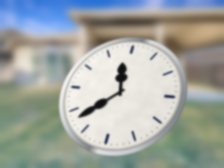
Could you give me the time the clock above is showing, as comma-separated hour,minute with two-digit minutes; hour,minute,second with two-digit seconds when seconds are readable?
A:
11,38
